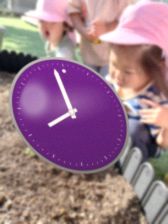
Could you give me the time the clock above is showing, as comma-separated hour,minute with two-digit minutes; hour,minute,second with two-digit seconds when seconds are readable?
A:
7,58
